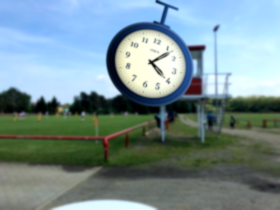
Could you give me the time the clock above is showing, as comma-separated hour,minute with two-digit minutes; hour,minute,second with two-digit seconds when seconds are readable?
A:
4,07
